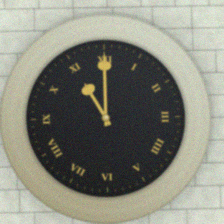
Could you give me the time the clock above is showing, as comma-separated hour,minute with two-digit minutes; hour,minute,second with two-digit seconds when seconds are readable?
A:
11,00
